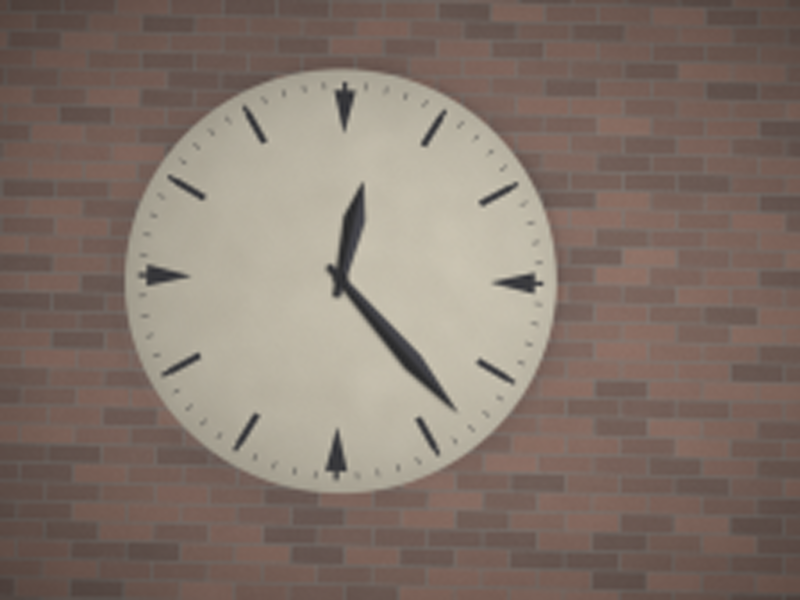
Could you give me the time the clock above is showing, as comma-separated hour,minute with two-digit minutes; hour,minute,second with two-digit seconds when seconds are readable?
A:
12,23
